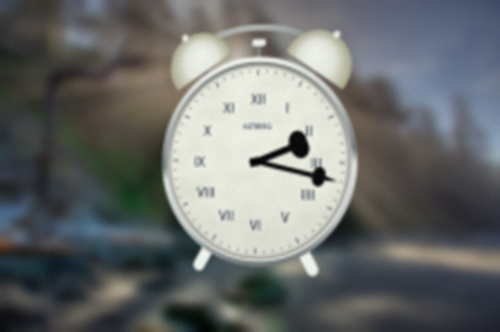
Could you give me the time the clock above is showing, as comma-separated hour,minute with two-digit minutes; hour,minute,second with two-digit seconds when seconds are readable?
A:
2,17
